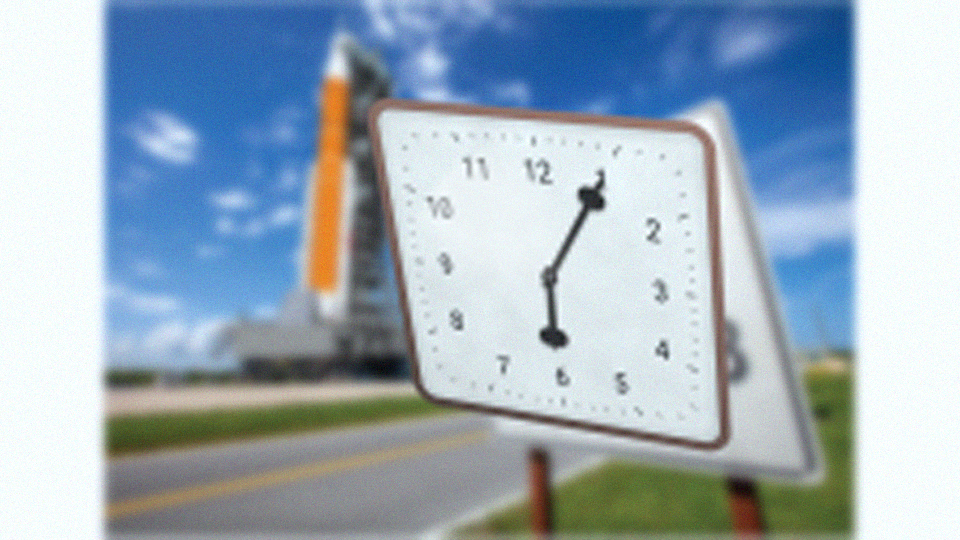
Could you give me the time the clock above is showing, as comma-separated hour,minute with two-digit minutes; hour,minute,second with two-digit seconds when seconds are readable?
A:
6,05
